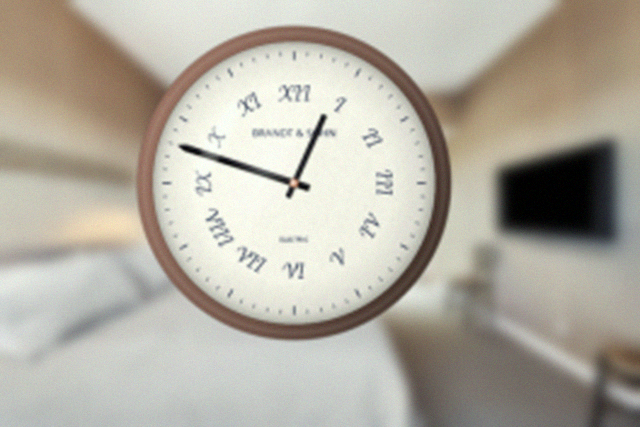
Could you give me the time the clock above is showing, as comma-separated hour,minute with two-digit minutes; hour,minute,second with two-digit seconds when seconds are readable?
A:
12,48
